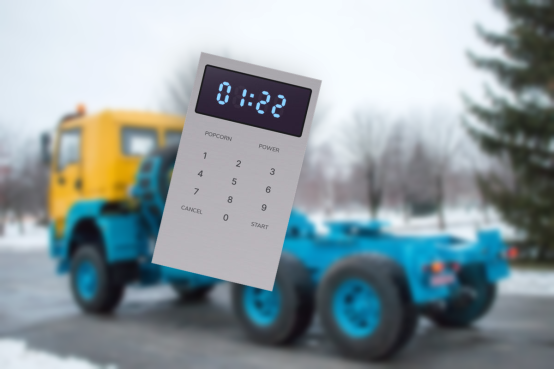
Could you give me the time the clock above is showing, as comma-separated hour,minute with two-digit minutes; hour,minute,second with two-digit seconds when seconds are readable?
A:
1,22
